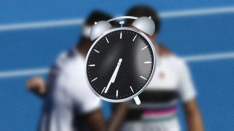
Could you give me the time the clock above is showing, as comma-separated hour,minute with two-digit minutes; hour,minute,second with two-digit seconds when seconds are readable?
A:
6,34
